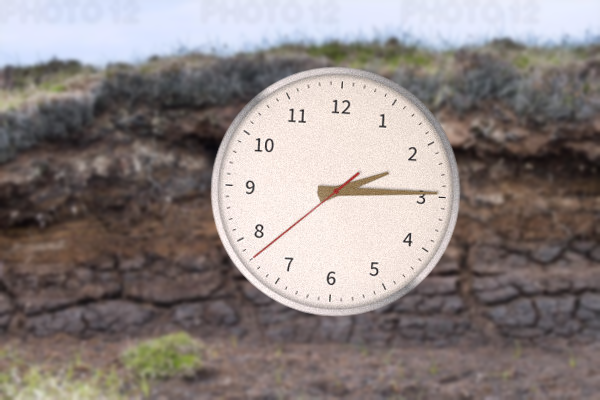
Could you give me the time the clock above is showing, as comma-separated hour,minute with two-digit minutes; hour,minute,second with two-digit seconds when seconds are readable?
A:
2,14,38
